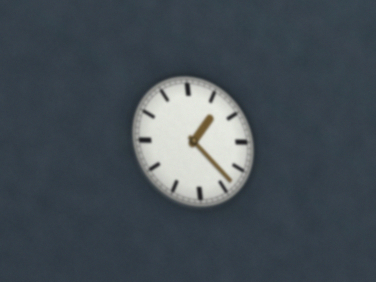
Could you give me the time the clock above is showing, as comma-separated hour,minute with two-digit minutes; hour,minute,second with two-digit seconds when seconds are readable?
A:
1,23
